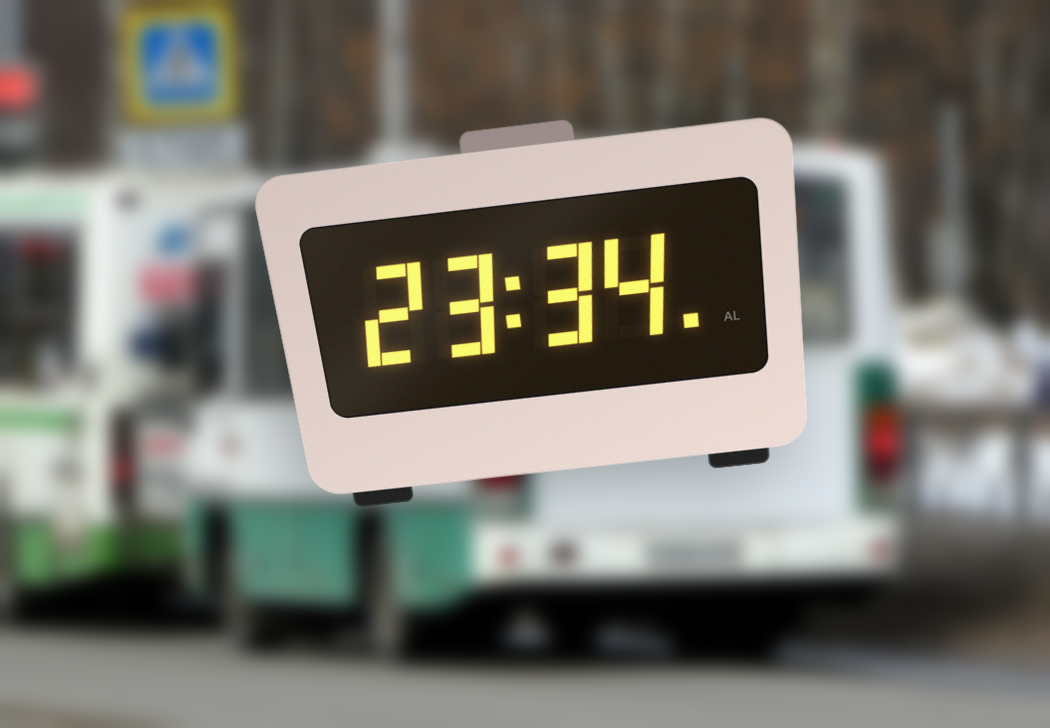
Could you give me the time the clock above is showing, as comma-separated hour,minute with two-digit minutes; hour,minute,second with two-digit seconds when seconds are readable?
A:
23,34
